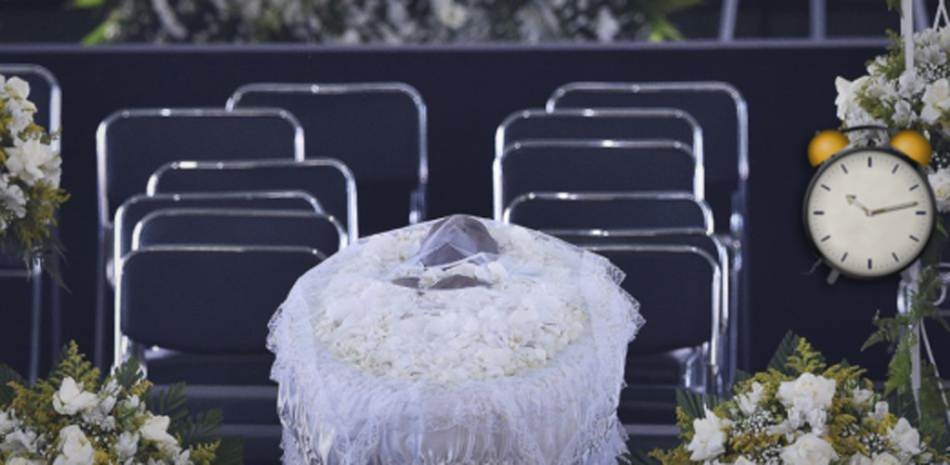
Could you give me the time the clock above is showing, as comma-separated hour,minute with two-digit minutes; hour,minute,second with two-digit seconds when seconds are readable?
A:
10,13
